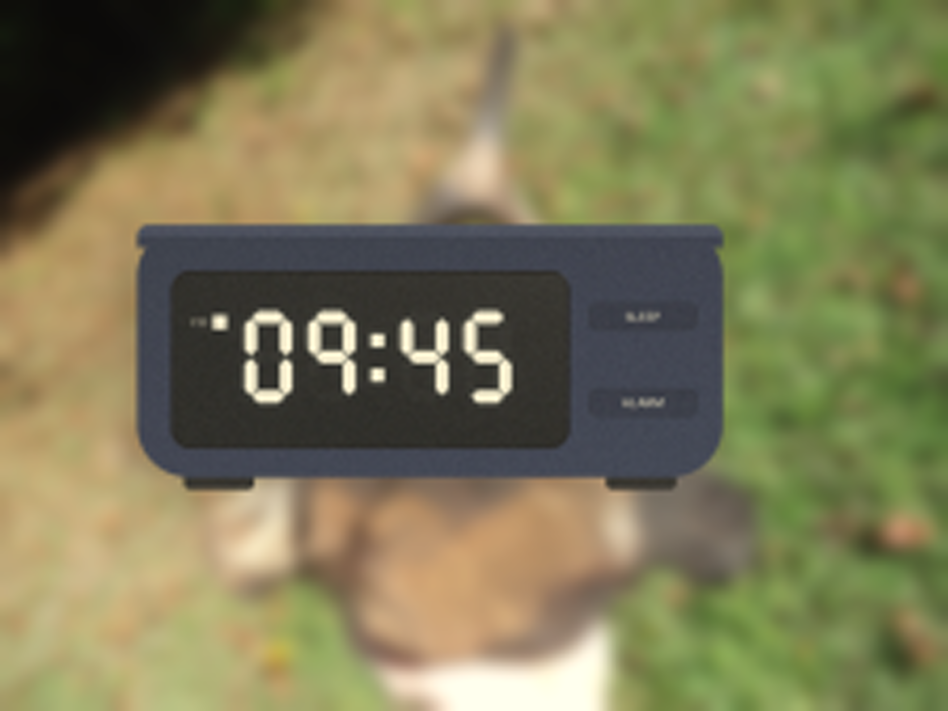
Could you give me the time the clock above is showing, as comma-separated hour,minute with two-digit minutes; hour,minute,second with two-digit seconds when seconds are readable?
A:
9,45
